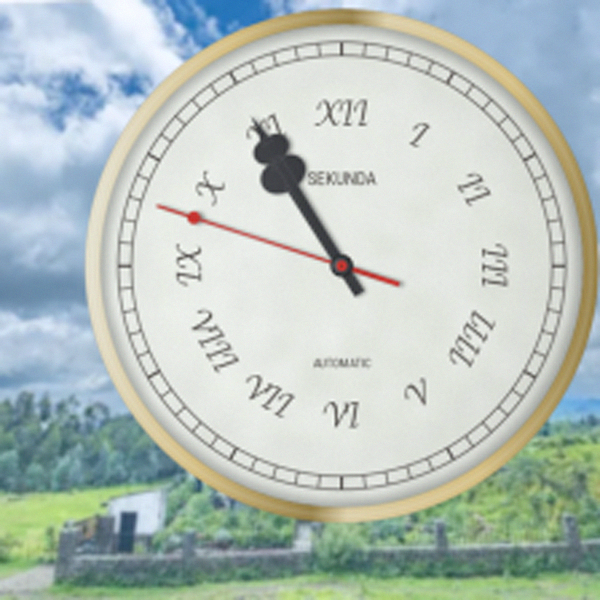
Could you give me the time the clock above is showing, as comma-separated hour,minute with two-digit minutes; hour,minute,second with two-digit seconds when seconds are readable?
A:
10,54,48
